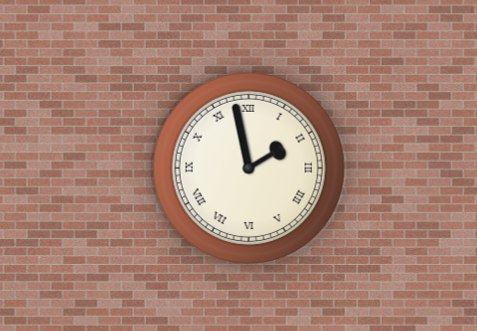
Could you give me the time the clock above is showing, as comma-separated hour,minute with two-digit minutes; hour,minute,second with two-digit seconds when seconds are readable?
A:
1,58
